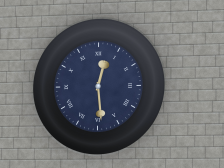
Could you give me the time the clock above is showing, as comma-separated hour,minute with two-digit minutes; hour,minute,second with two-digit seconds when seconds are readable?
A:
12,29
